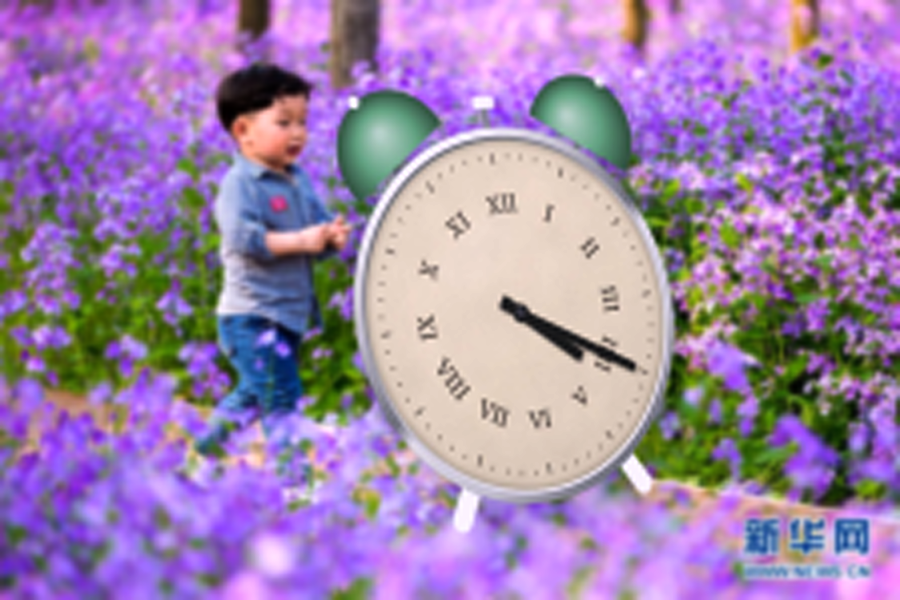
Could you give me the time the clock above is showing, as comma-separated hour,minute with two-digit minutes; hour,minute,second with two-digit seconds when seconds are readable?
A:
4,20
